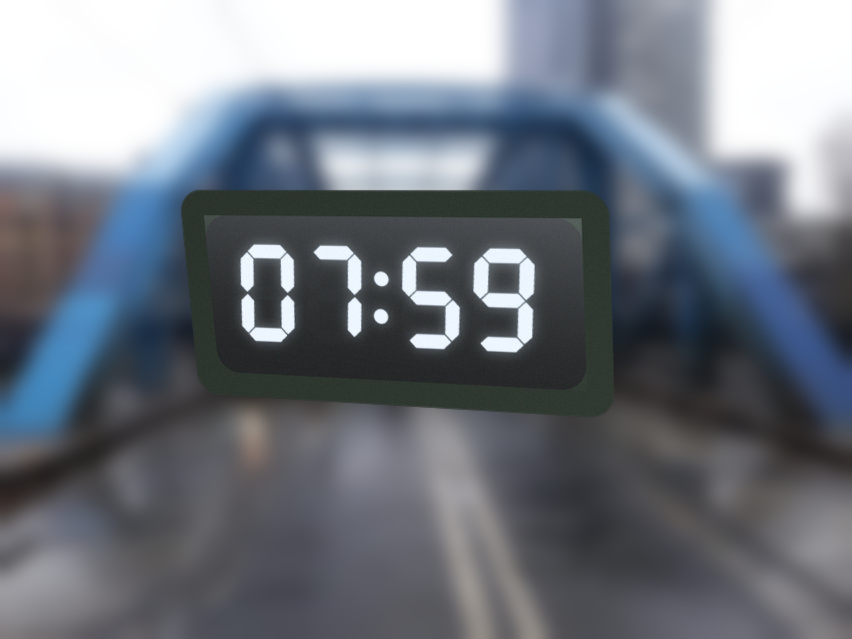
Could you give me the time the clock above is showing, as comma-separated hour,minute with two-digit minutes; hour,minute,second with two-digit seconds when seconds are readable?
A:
7,59
